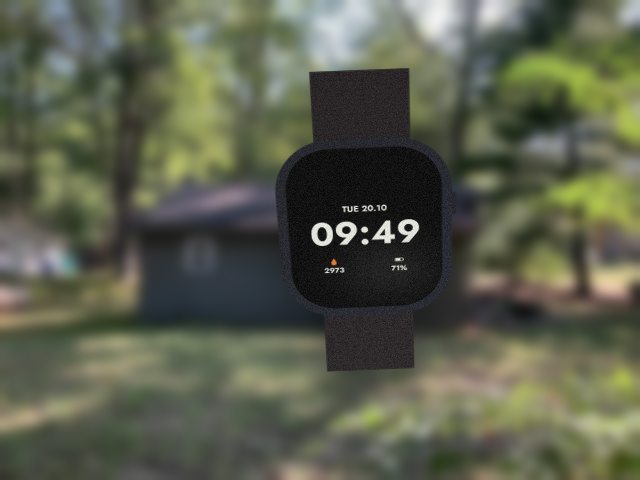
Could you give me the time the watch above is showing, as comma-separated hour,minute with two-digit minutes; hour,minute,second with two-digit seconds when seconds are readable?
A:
9,49
